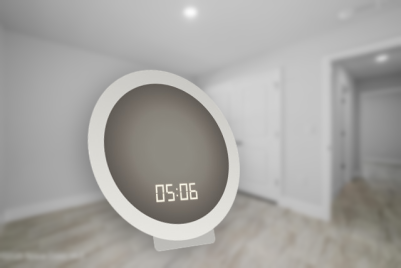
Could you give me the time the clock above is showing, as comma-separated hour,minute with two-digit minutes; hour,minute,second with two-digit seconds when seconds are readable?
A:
5,06
